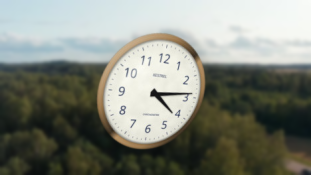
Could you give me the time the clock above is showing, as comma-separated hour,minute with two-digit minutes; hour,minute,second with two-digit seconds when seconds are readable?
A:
4,14
